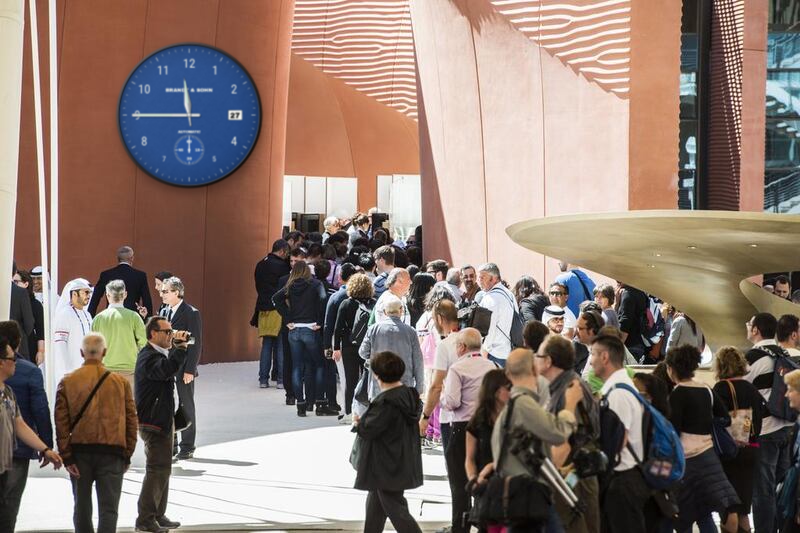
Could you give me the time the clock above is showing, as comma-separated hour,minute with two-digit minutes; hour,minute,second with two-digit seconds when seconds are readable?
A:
11,45
